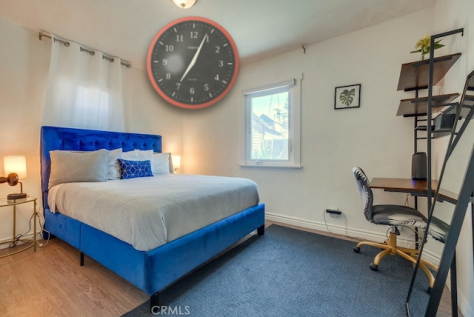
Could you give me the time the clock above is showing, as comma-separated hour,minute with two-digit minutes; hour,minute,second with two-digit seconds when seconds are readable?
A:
7,04
